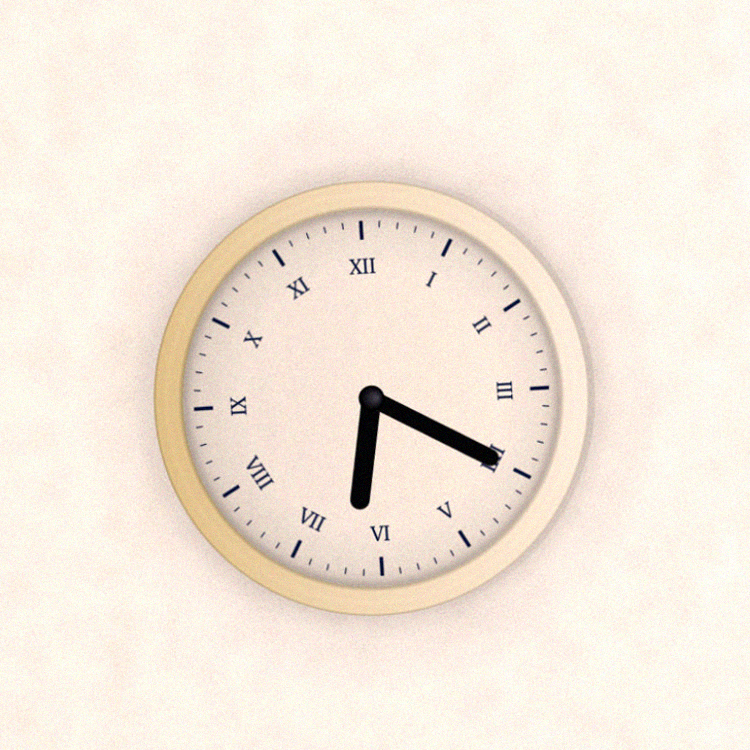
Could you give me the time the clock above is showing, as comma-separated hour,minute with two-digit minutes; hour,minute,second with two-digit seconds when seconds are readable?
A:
6,20
